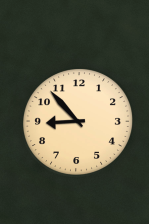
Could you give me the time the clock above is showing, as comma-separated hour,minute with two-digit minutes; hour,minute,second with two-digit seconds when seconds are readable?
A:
8,53
